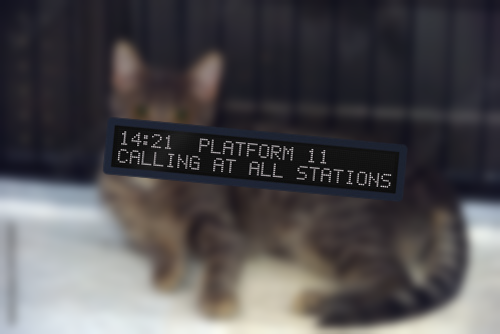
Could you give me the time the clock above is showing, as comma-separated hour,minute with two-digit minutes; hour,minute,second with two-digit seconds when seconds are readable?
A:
14,21
